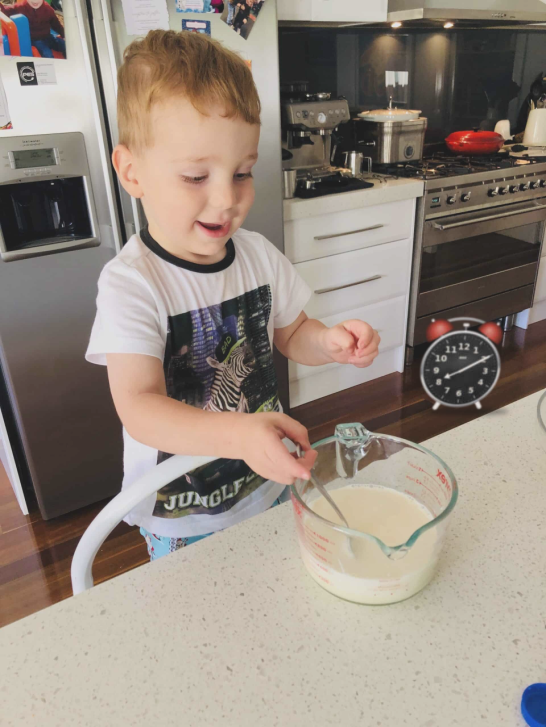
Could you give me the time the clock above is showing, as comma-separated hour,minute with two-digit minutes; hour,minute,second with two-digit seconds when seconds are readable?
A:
8,10
